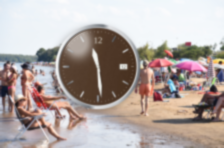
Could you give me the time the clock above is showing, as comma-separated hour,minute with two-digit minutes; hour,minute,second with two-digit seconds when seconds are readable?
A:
11,29
